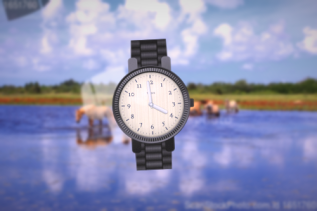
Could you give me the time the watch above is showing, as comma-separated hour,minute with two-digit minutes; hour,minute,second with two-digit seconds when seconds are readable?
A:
3,59
